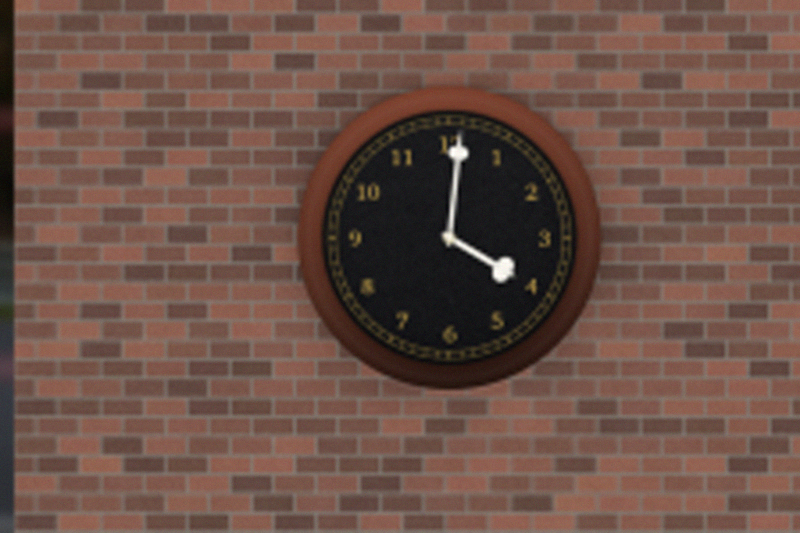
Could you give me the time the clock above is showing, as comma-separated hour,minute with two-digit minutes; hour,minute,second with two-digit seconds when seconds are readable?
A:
4,01
